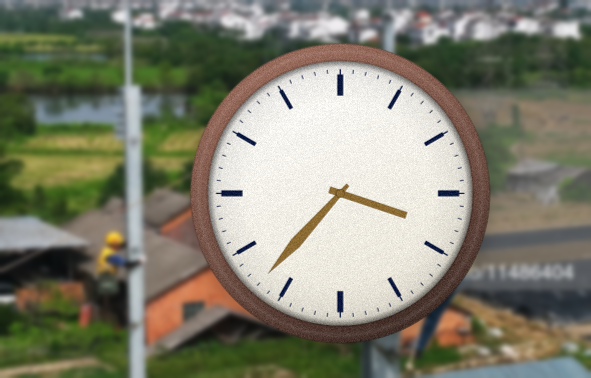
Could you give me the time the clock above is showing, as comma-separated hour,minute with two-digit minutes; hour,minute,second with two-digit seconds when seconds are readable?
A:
3,37
